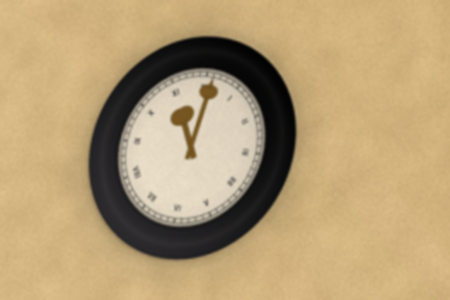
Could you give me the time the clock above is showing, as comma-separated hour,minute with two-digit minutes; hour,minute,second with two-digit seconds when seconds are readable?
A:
11,01
